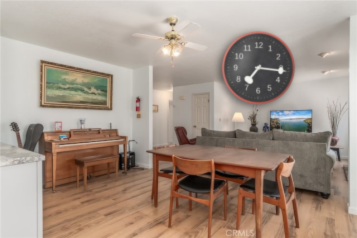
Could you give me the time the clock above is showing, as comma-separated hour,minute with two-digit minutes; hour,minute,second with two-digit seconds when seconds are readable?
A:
7,16
